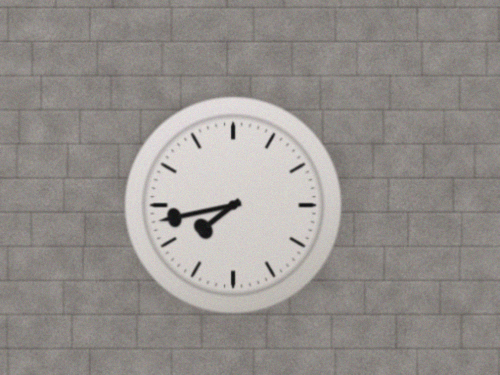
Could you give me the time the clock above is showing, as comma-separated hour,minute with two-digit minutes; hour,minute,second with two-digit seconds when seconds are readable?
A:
7,43
